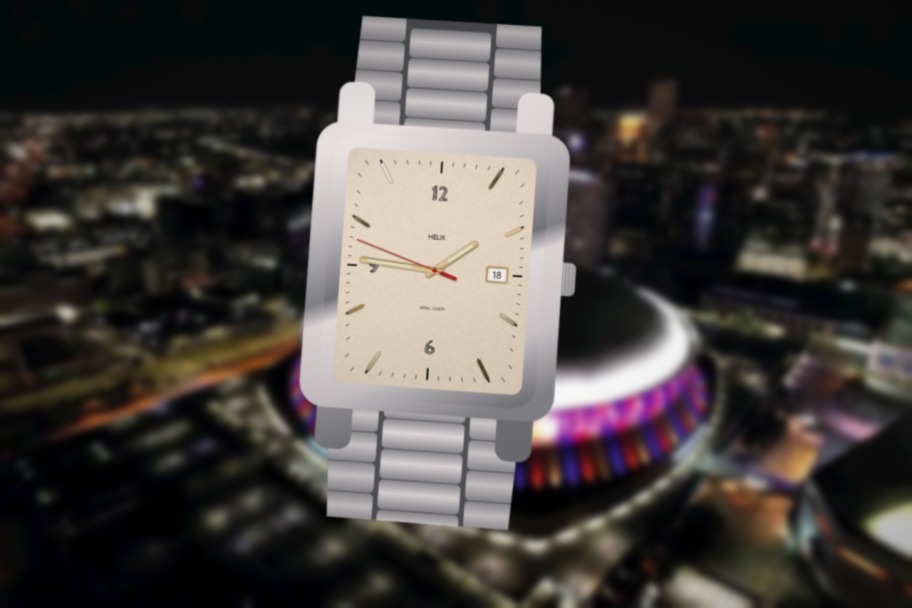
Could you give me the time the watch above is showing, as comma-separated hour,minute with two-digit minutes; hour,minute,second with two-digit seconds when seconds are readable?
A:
1,45,48
